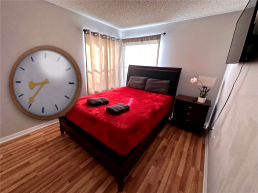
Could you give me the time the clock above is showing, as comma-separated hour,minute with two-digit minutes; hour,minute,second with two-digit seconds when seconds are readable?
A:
8,36
